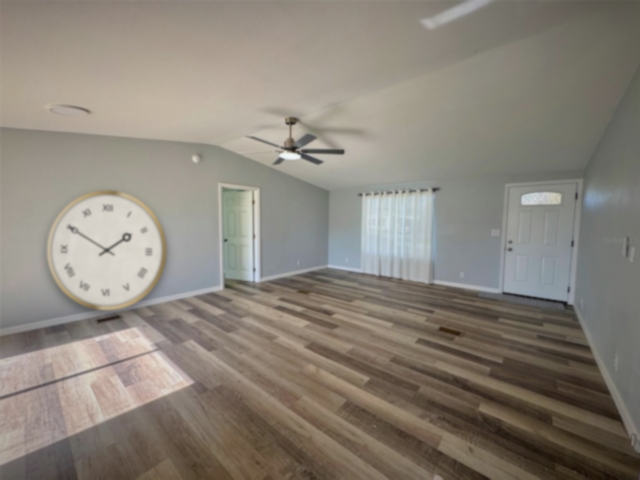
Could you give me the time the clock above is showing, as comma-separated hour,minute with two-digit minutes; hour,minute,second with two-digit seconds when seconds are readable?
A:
1,50
